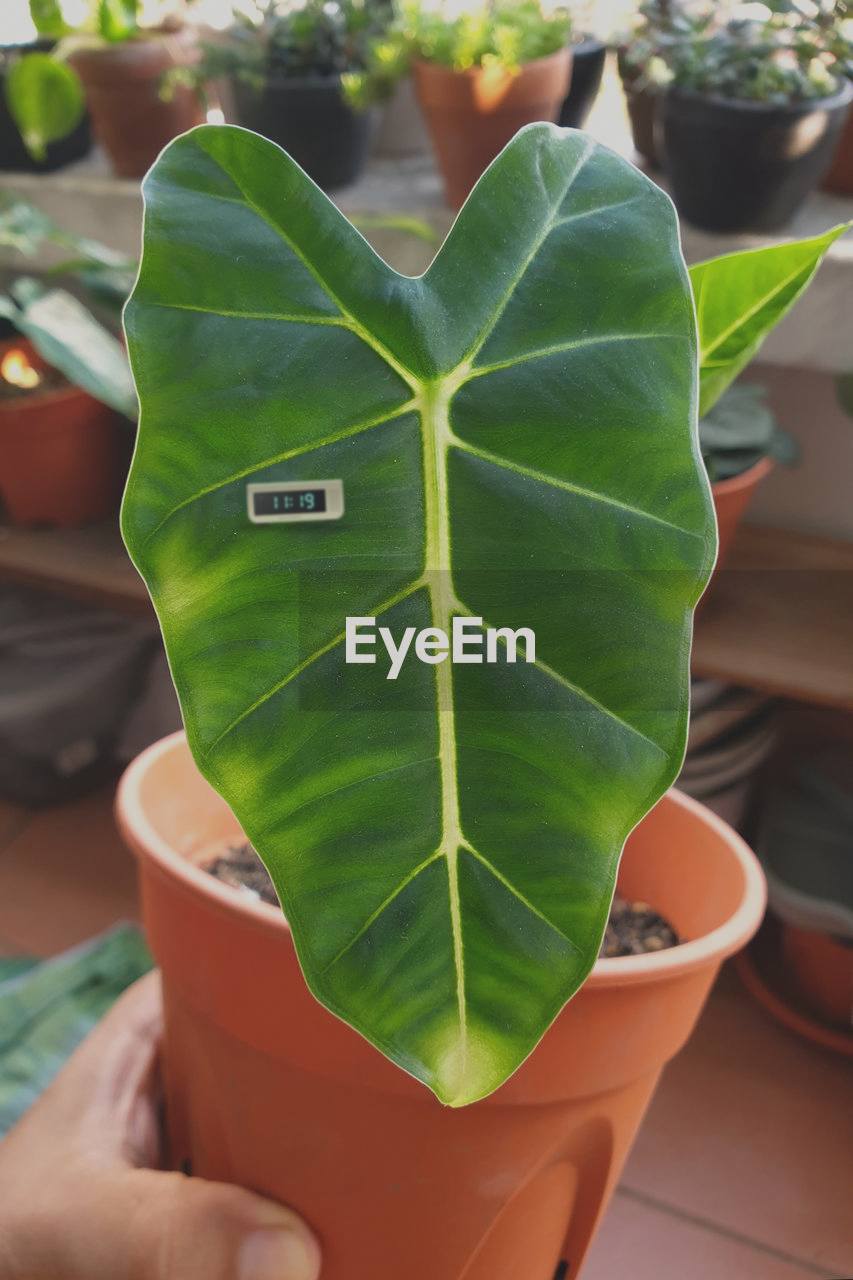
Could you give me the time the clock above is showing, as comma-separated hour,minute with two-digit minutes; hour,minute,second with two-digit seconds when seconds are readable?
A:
11,19
